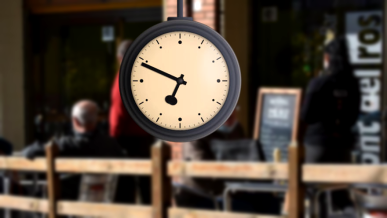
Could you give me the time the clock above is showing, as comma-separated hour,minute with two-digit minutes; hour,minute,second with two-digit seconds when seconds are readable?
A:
6,49
